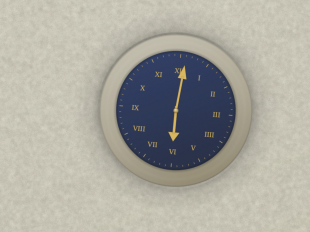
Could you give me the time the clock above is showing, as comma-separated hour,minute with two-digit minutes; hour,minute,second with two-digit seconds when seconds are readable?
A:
6,01
